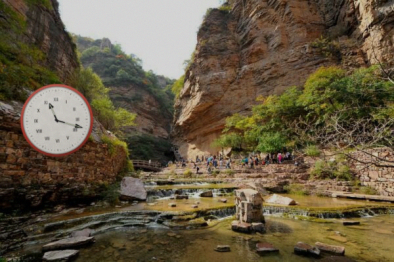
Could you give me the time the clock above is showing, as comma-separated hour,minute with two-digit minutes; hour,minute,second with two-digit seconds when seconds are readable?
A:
11,18
